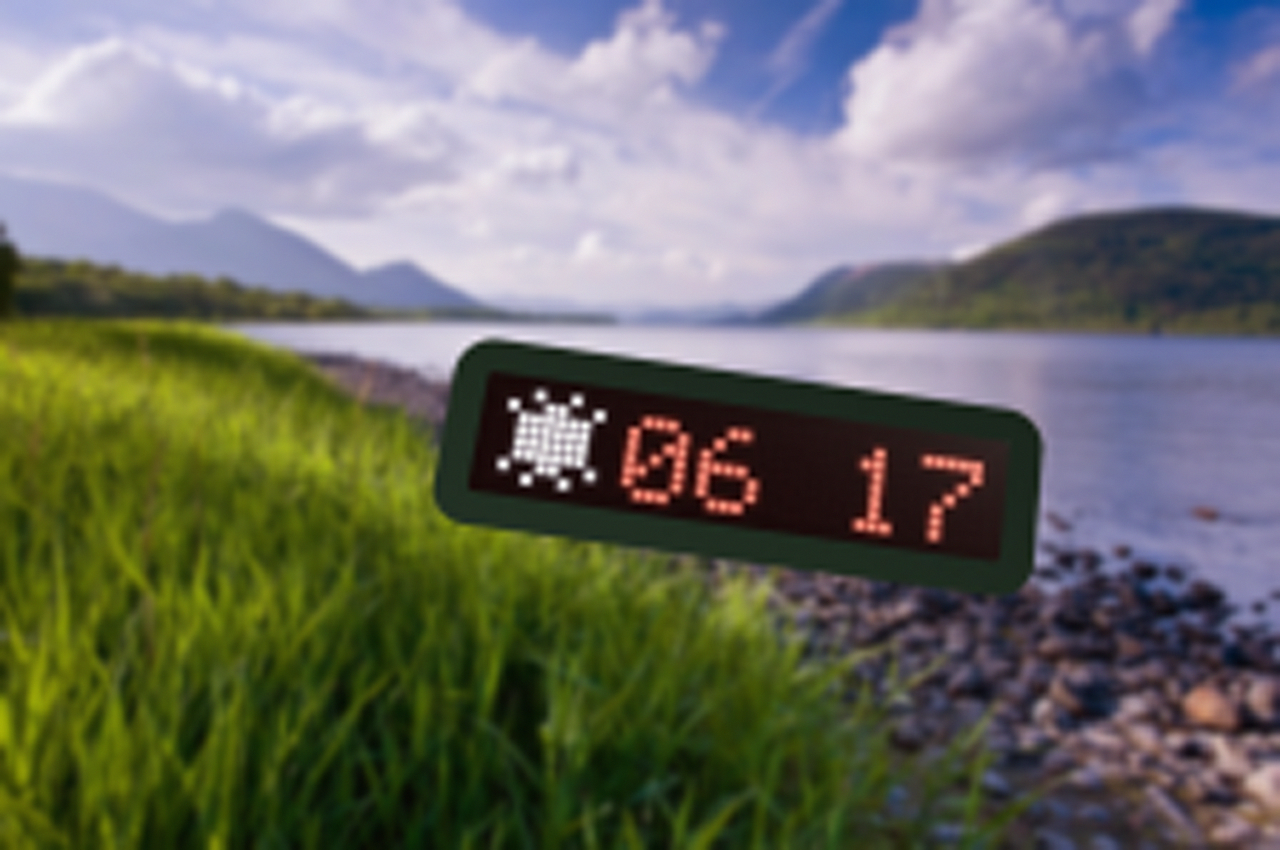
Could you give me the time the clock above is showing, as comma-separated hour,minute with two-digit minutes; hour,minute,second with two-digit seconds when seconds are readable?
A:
6,17
